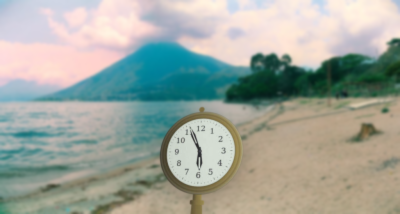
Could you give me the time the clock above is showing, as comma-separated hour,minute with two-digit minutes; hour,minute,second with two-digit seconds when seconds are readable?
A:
5,56
